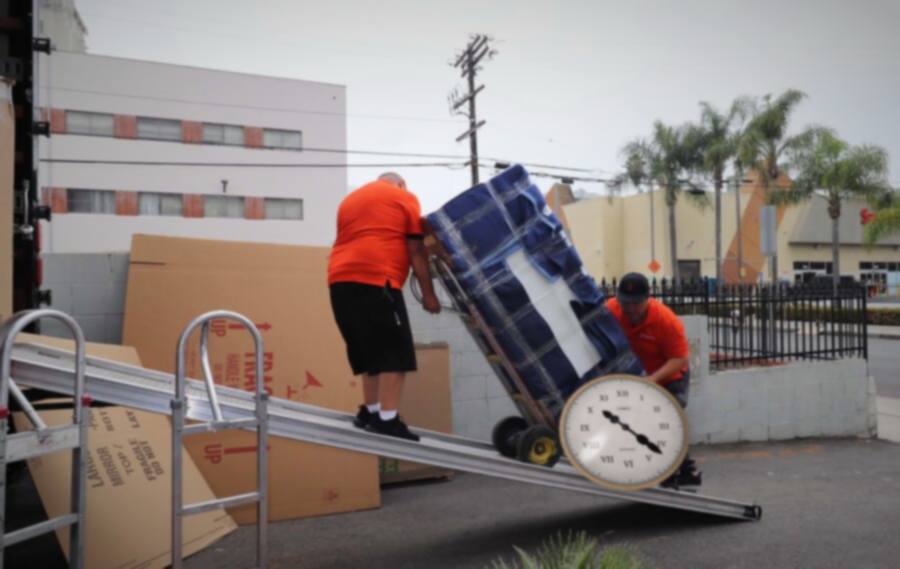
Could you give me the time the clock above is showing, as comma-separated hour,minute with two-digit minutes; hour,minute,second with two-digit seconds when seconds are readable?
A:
10,22
